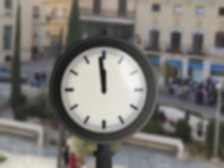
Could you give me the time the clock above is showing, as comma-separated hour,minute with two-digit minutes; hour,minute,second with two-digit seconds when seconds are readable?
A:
11,59
